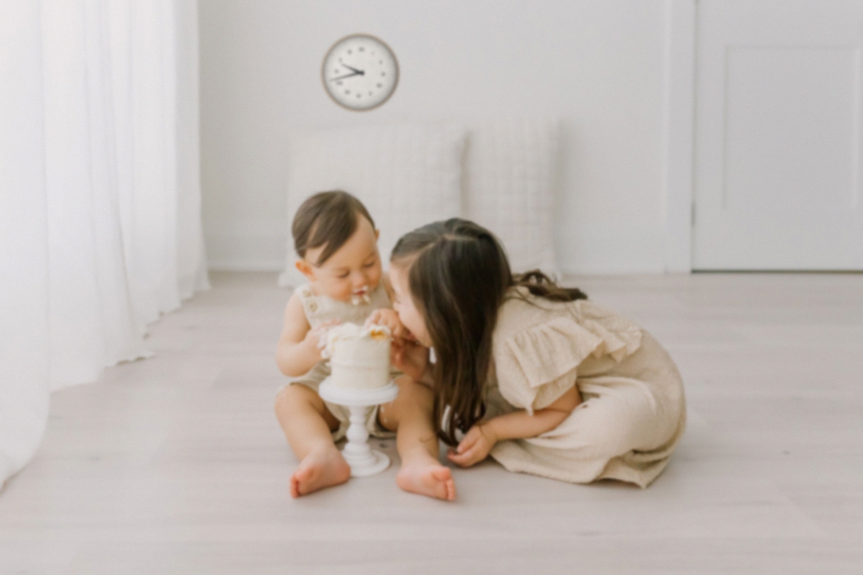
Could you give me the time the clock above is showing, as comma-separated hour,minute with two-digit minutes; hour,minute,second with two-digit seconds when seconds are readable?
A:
9,42
